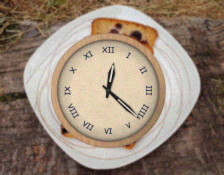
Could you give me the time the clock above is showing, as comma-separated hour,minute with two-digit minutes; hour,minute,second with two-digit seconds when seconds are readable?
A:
12,22
